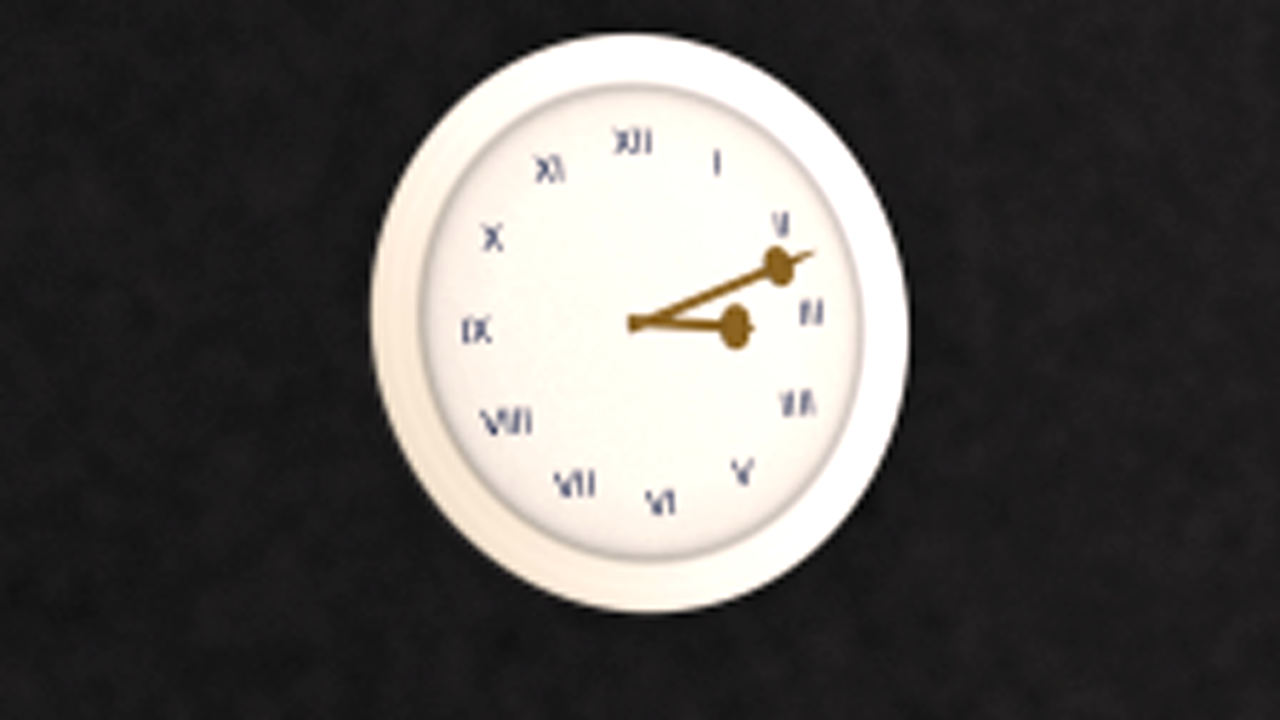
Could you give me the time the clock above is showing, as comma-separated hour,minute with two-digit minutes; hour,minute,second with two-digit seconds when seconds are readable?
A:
3,12
